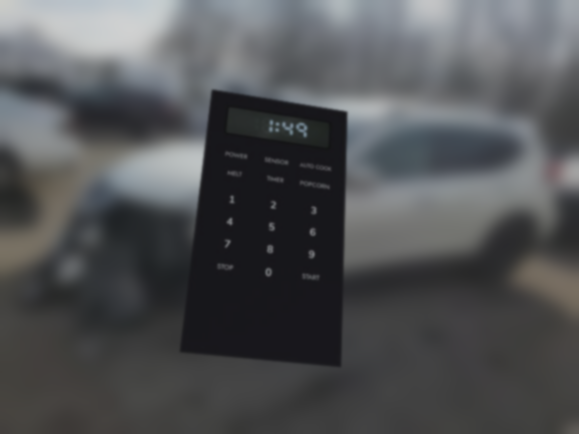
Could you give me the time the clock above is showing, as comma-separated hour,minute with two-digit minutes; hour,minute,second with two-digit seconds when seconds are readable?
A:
1,49
